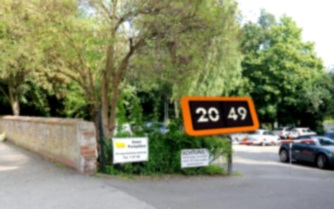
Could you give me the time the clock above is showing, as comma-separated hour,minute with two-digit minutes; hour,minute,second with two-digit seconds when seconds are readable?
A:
20,49
